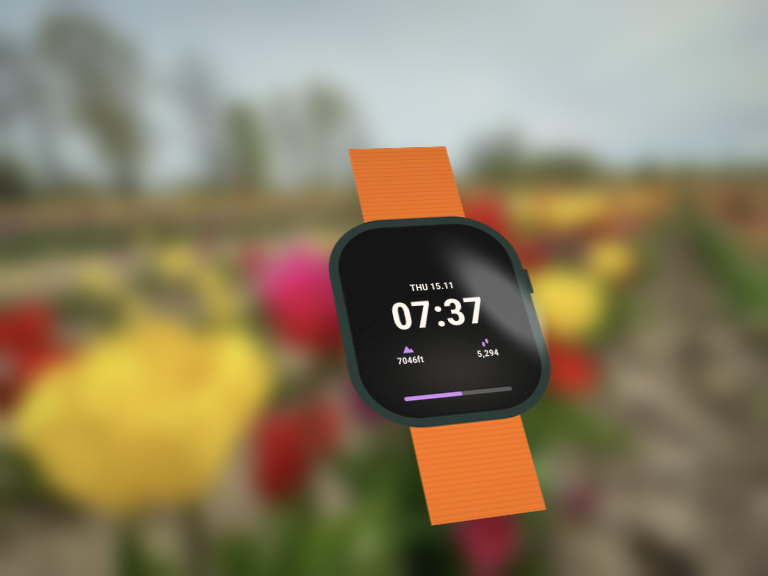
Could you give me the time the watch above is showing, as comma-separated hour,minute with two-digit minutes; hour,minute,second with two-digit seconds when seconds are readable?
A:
7,37
